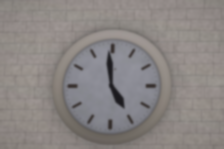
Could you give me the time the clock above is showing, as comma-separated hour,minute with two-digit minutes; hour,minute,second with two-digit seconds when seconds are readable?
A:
4,59
